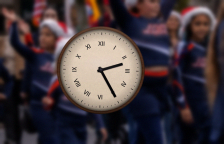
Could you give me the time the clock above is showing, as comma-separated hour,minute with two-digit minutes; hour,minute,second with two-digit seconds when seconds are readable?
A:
2,25
